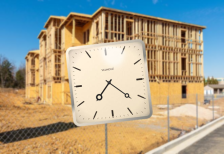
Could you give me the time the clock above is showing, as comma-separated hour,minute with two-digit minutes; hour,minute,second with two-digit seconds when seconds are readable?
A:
7,22
